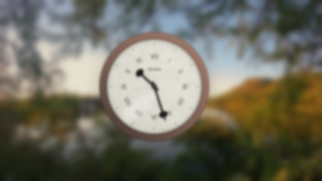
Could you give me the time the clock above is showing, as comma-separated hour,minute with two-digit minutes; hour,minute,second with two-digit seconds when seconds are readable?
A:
10,27
